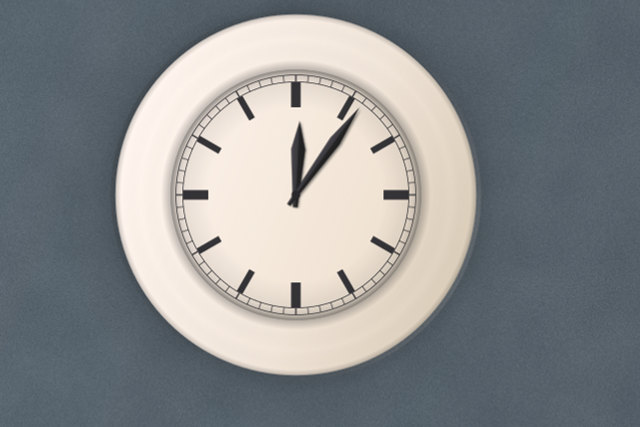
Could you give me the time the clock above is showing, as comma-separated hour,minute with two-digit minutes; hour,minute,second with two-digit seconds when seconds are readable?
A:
12,06
